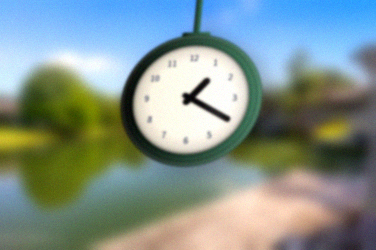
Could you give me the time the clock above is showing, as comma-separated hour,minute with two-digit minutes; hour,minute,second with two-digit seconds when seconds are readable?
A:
1,20
